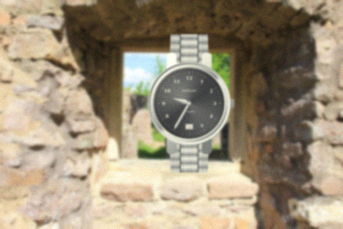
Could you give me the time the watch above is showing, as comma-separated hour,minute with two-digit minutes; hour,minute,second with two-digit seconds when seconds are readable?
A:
9,35
